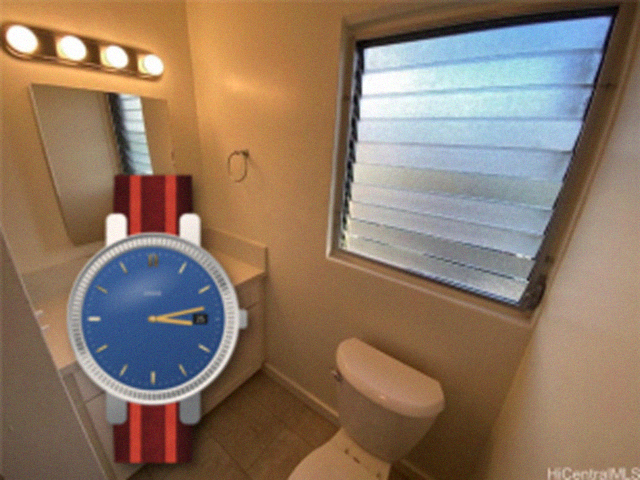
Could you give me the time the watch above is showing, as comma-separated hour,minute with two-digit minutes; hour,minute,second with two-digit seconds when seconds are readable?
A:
3,13
